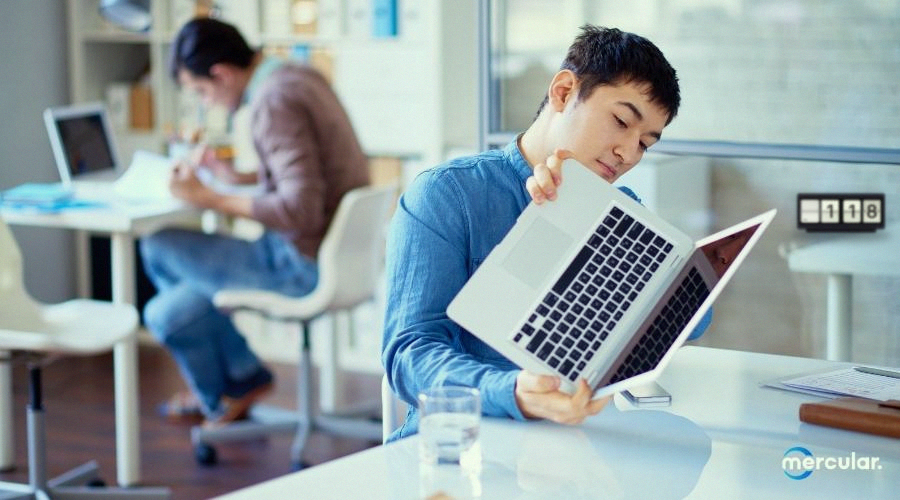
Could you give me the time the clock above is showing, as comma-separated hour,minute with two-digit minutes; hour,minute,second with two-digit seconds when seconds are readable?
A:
1,18
